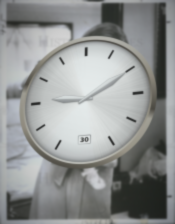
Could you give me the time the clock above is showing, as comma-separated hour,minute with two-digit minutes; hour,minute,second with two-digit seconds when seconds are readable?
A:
9,10
